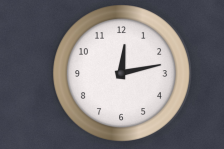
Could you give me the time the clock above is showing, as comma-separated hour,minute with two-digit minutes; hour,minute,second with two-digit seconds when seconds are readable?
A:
12,13
